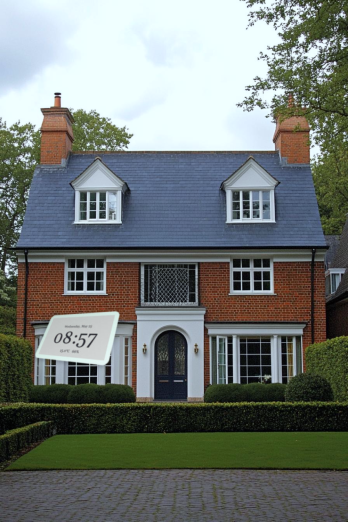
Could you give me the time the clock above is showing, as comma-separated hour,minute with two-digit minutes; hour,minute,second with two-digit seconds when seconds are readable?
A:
8,57
